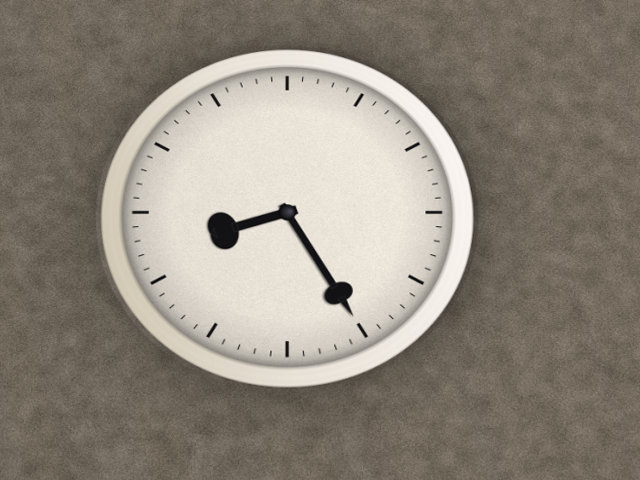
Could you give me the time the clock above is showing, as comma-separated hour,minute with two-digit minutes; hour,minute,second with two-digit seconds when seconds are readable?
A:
8,25
